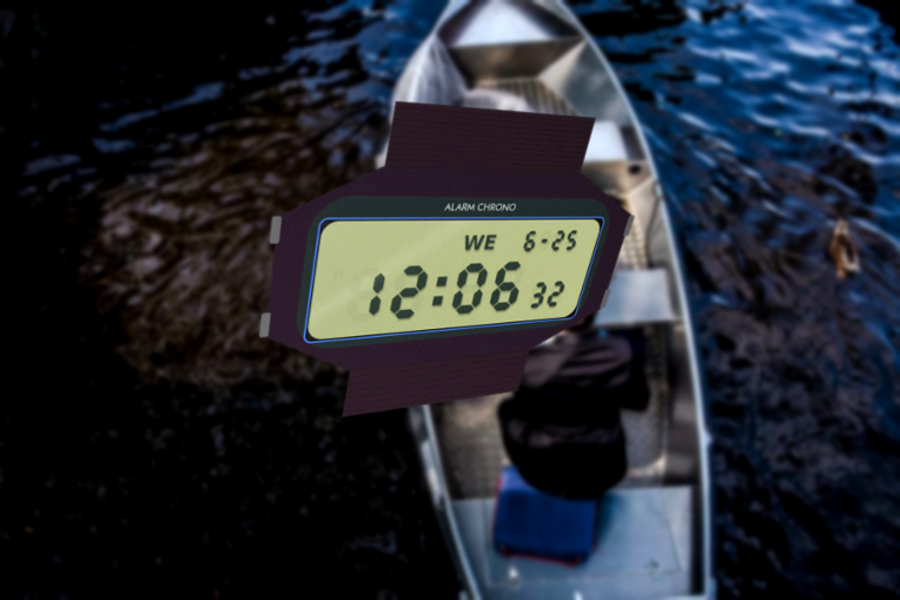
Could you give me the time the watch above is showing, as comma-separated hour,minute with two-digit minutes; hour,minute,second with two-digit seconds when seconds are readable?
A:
12,06,32
